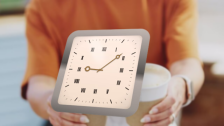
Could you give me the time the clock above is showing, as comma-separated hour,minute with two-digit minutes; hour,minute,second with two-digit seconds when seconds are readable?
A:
9,08
